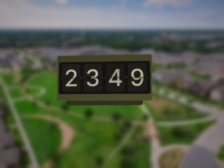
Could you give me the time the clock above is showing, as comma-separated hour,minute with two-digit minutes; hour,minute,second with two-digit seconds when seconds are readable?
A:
23,49
